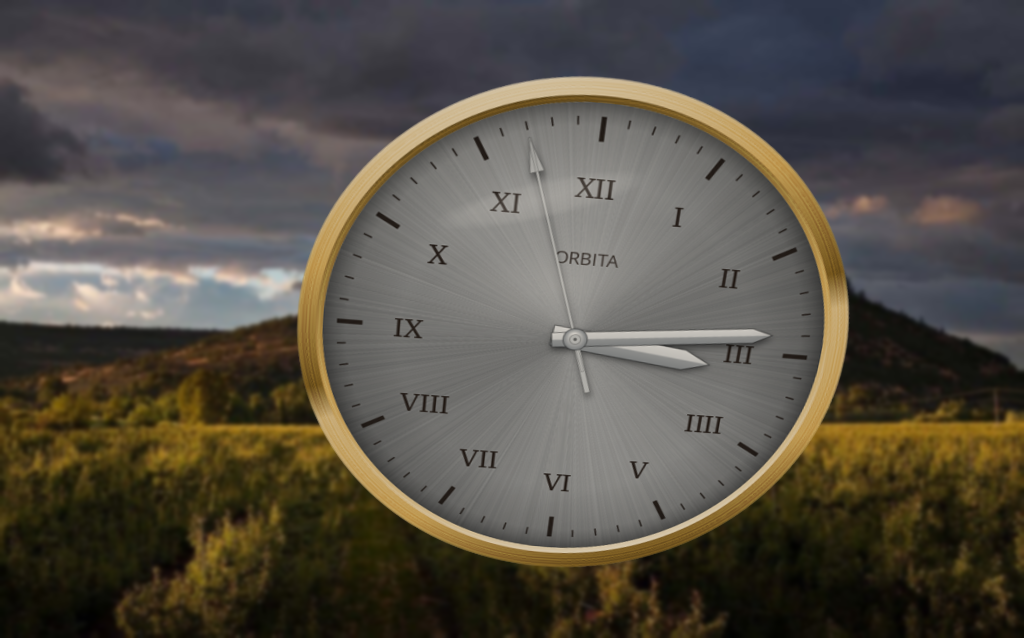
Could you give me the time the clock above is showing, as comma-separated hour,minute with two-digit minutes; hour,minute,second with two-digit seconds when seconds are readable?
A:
3,13,57
